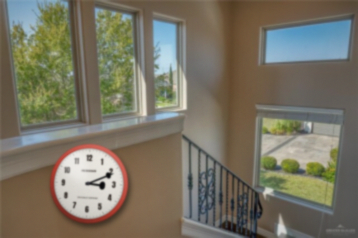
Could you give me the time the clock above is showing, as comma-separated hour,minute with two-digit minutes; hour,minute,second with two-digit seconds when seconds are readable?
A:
3,11
